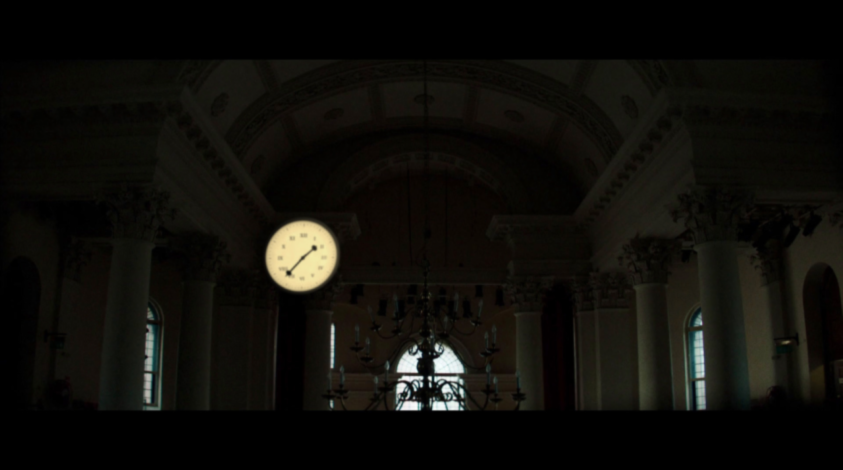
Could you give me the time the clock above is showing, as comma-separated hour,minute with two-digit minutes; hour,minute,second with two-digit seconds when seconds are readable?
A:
1,37
